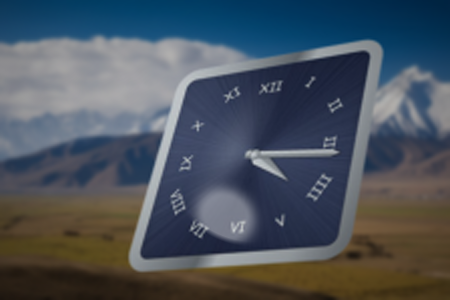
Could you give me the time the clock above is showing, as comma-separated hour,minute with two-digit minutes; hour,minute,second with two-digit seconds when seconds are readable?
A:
4,16
